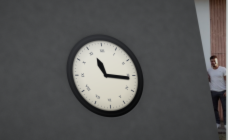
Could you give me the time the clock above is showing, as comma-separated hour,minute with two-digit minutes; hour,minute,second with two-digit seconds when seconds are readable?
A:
11,16
